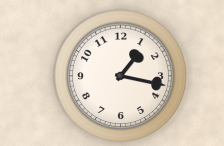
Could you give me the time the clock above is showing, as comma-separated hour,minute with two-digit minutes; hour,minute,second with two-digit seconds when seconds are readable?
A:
1,17
